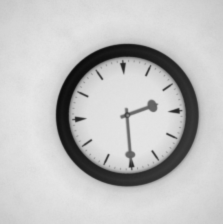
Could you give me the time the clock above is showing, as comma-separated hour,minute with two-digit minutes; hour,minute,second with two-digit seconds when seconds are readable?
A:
2,30
